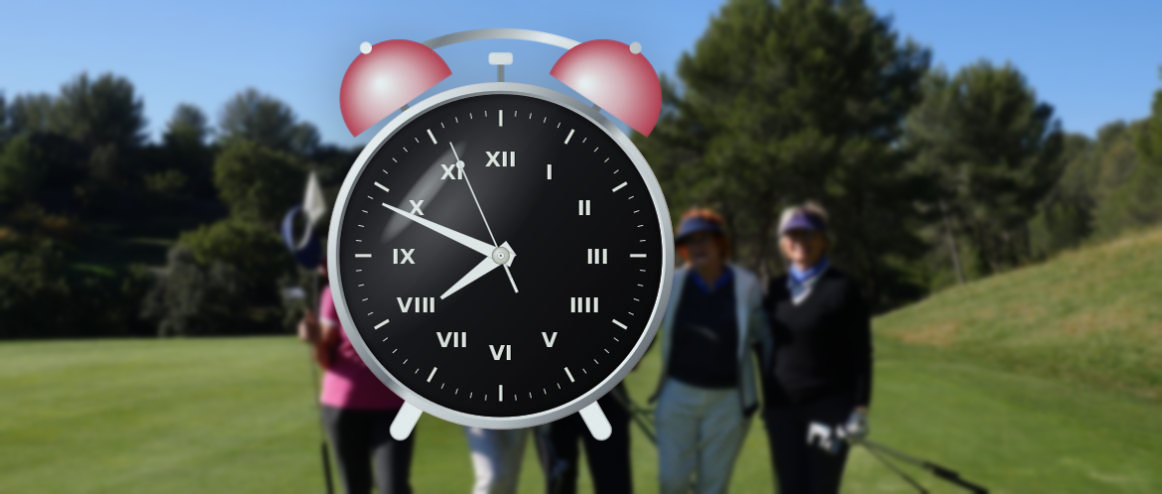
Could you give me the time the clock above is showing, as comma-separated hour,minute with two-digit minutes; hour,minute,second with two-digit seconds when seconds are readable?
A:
7,48,56
